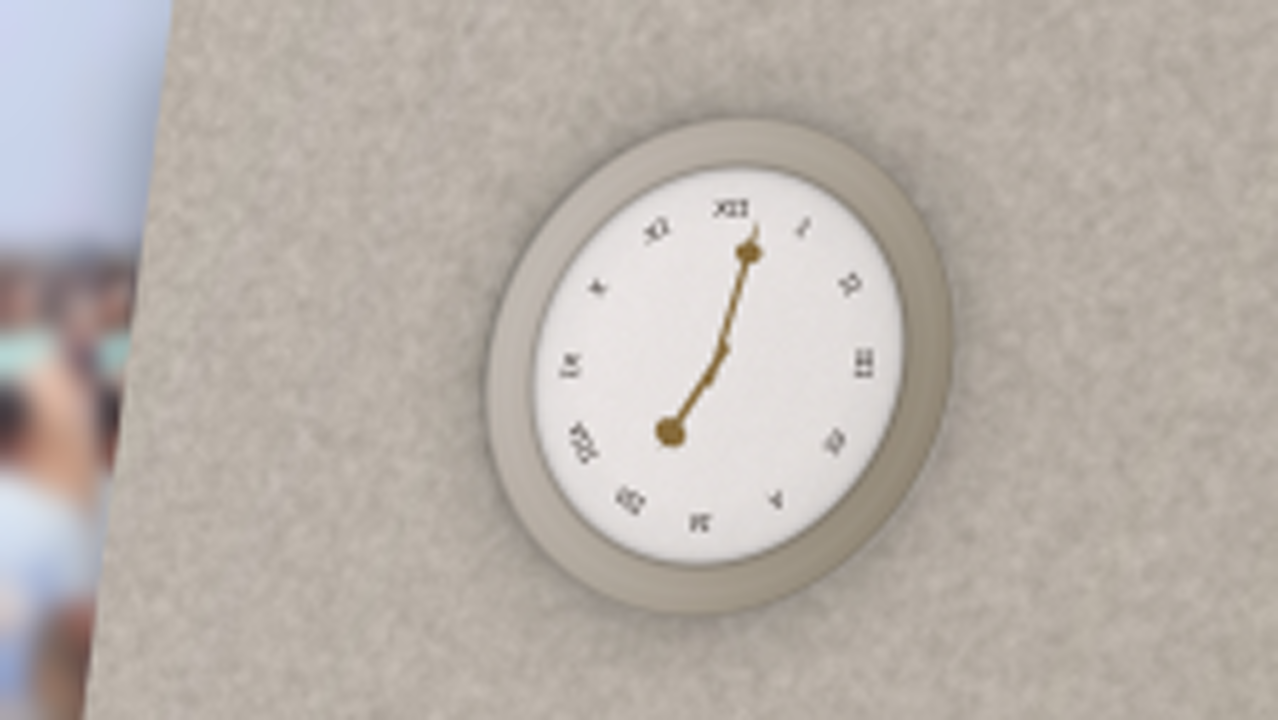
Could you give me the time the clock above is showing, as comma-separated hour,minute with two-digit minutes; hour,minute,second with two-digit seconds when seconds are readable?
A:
7,02
